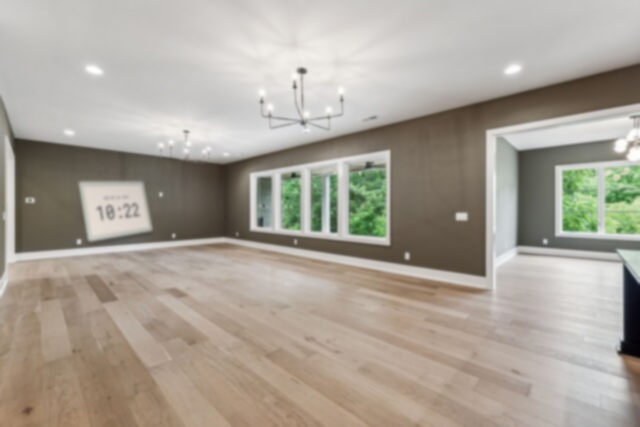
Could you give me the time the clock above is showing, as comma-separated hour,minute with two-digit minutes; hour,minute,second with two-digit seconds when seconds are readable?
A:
10,22
